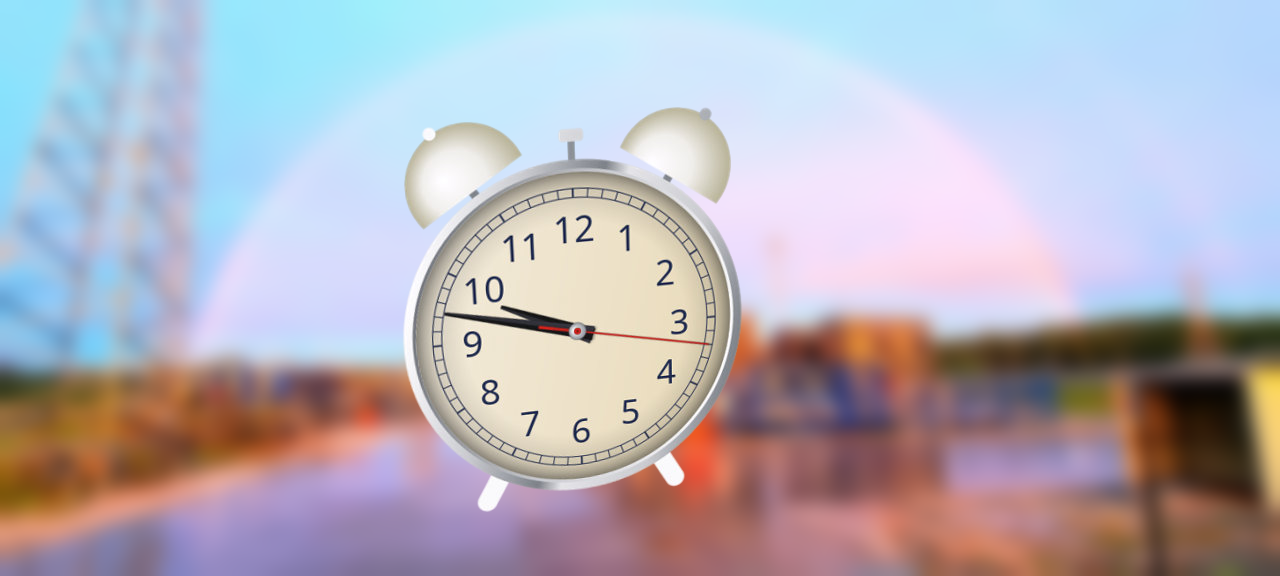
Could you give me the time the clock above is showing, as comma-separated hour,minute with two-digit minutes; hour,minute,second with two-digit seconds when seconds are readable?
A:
9,47,17
